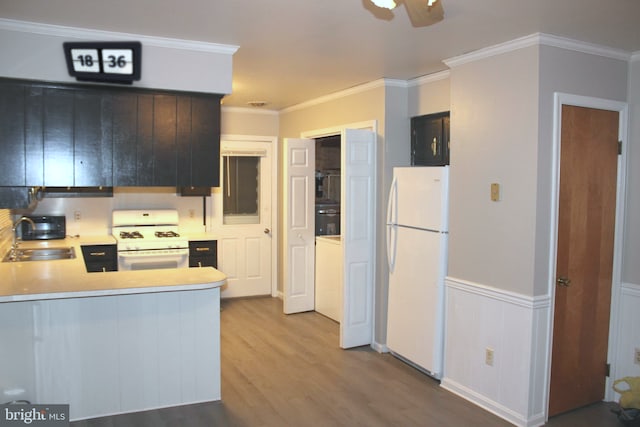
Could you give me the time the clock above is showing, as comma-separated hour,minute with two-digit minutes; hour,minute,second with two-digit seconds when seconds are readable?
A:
18,36
